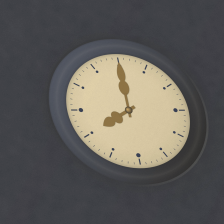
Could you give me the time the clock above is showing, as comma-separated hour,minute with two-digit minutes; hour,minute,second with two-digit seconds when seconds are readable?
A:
8,00
